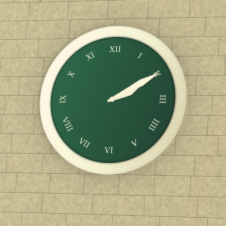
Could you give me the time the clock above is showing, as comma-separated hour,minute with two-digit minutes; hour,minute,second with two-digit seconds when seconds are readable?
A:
2,10
